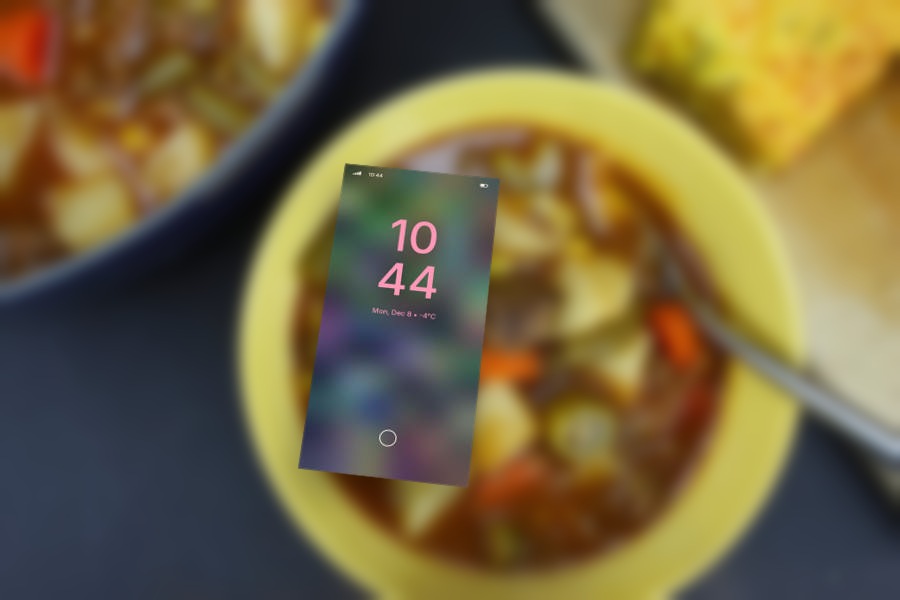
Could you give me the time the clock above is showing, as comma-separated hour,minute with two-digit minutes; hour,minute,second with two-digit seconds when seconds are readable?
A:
10,44
